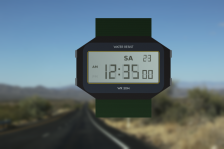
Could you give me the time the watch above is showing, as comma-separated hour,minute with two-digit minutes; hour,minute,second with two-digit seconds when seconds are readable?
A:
12,35,00
